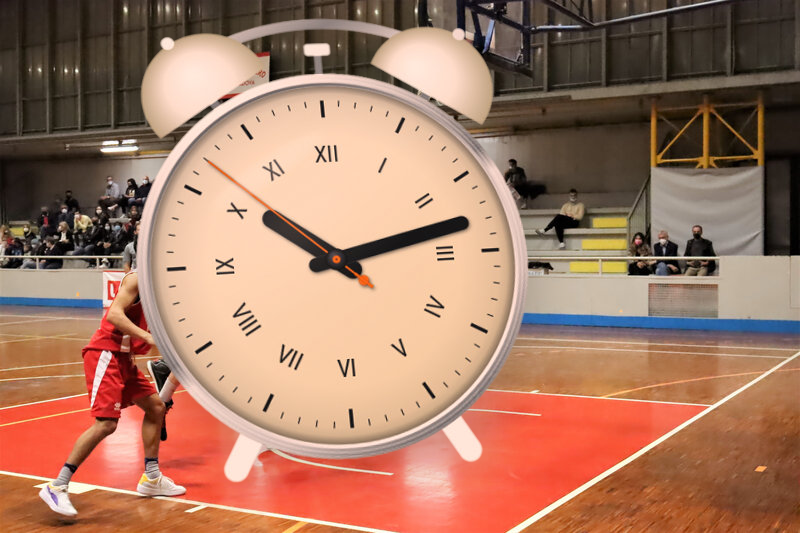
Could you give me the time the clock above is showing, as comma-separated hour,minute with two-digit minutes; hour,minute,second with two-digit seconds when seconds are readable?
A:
10,12,52
